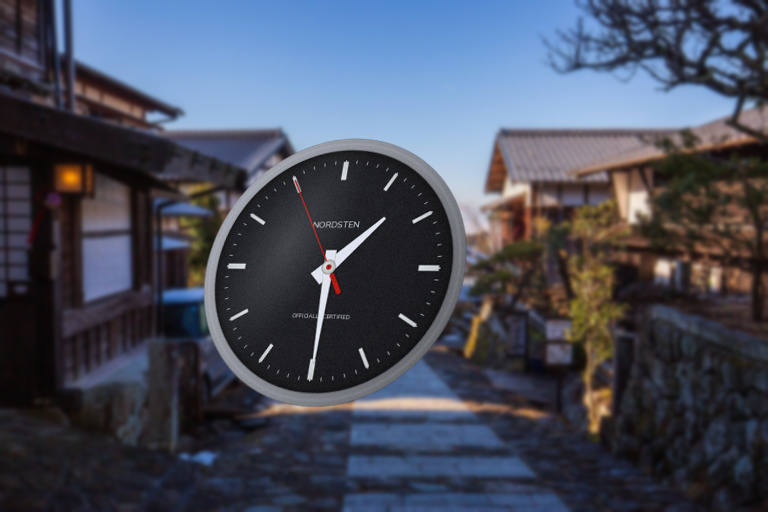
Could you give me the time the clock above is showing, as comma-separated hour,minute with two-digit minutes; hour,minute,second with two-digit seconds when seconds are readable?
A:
1,29,55
